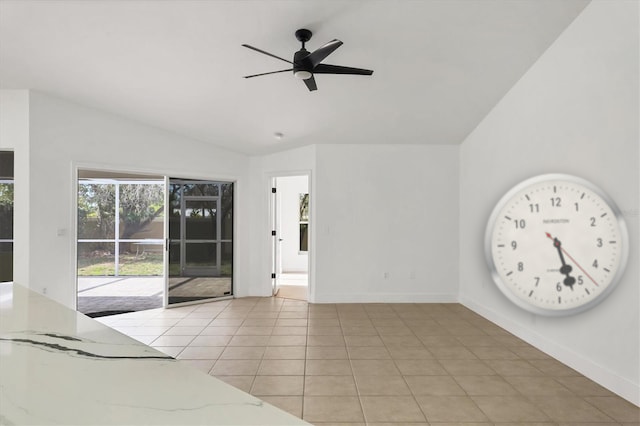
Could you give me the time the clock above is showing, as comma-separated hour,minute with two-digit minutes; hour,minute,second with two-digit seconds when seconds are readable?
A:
5,27,23
